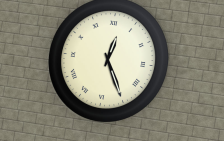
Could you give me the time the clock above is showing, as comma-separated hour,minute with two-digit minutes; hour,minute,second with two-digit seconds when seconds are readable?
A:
12,25
